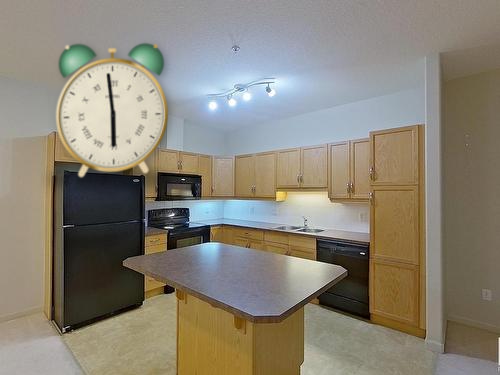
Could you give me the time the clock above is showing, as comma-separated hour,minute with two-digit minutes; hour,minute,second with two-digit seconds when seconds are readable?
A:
5,59
